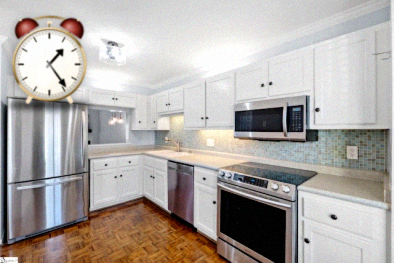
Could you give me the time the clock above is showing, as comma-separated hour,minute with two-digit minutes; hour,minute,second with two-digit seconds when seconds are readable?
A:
1,24
